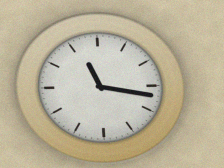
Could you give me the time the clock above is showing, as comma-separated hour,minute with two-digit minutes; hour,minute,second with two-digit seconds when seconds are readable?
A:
11,17
